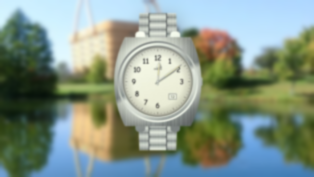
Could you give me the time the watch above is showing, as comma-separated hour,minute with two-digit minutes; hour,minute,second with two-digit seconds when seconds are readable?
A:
12,09
